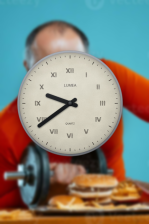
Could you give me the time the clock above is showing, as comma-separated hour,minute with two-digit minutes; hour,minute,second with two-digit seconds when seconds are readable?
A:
9,39
